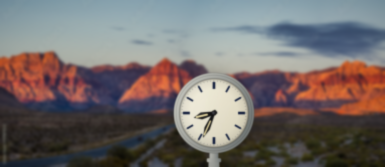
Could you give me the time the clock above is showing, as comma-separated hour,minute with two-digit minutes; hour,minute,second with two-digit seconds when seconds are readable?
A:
8,34
